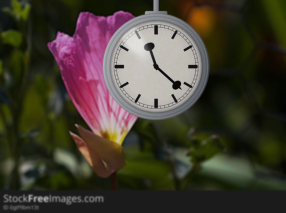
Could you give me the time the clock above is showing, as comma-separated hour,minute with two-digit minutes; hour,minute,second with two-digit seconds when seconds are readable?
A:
11,22
